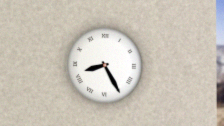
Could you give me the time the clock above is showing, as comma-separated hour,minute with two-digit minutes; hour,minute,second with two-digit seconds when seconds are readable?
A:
8,25
